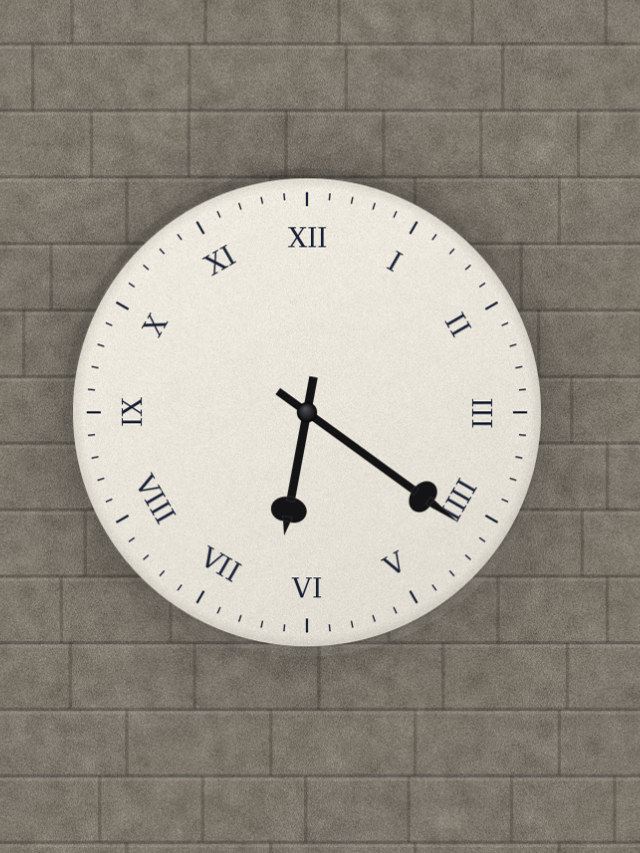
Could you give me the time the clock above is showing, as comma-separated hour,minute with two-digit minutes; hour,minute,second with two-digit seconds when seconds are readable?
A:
6,21
